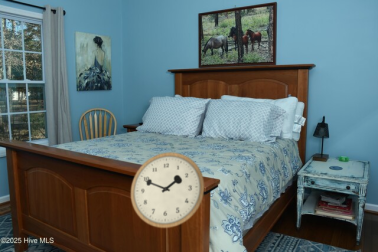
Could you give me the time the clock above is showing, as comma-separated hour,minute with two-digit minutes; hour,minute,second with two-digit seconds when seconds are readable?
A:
1,49
